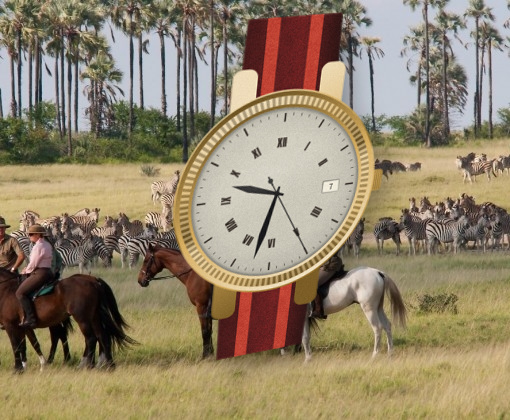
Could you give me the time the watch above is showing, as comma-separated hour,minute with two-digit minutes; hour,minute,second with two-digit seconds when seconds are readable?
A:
9,32,25
